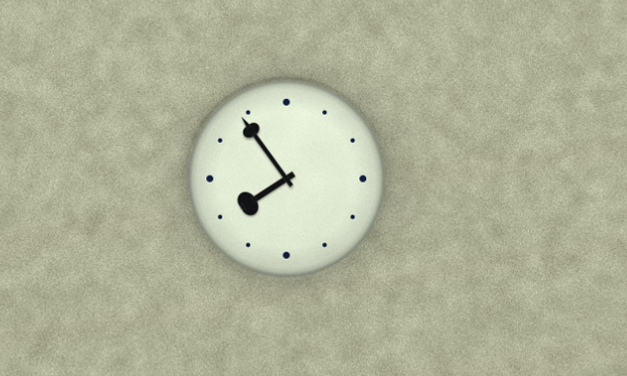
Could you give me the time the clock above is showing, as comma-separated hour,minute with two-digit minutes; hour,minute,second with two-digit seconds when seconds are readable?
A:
7,54
